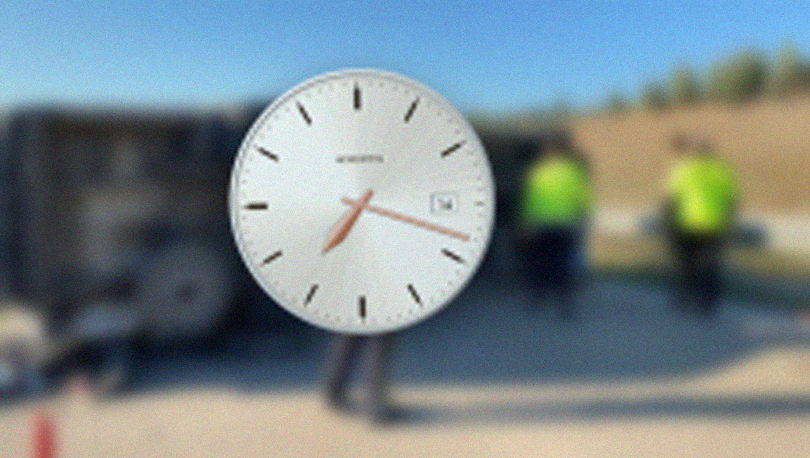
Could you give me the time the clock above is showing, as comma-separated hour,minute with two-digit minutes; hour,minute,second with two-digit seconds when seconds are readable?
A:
7,18
